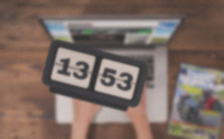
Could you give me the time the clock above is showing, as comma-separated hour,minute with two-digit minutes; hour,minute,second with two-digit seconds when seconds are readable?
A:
13,53
